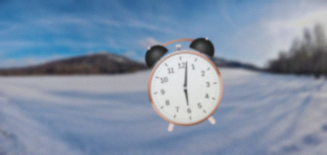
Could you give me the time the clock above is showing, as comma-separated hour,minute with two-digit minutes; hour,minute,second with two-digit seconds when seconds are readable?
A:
6,02
